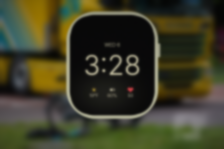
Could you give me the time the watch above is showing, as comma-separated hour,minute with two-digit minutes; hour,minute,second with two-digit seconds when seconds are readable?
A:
3,28
